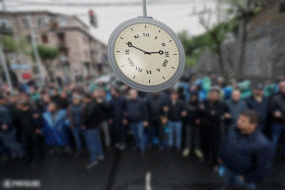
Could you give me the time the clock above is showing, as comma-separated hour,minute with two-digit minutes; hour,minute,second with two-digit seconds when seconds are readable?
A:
2,49
